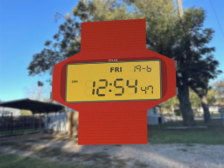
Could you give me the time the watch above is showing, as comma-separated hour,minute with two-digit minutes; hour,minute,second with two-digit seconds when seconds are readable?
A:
12,54,47
